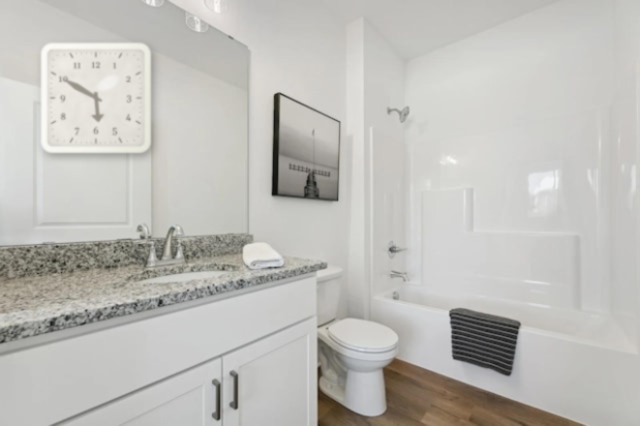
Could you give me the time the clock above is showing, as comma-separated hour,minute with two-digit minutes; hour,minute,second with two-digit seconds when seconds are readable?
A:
5,50
